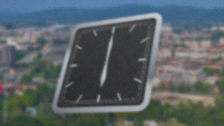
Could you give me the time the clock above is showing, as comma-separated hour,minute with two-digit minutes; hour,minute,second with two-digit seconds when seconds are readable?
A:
6,00
